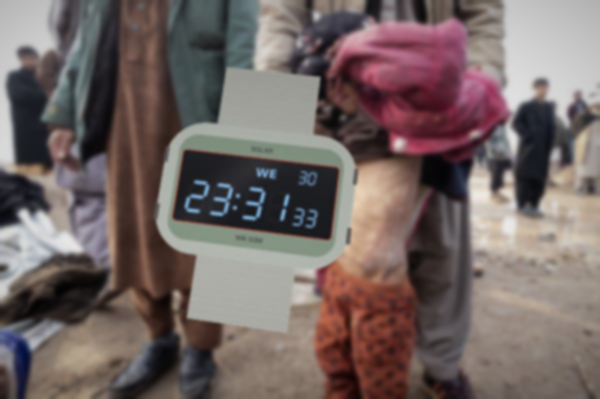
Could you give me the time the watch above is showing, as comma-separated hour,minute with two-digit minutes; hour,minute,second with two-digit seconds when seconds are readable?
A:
23,31,33
